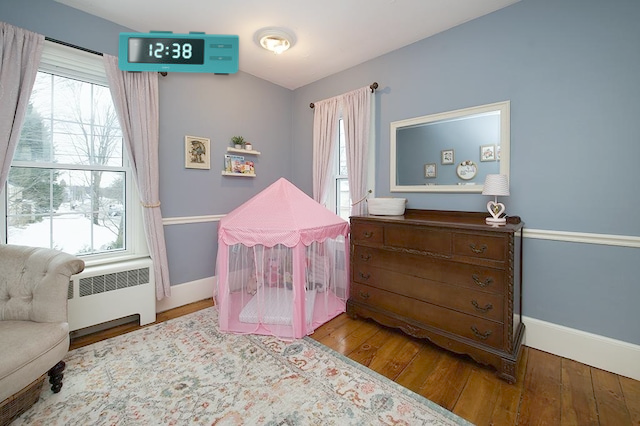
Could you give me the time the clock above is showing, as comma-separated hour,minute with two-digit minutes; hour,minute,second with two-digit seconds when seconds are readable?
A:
12,38
